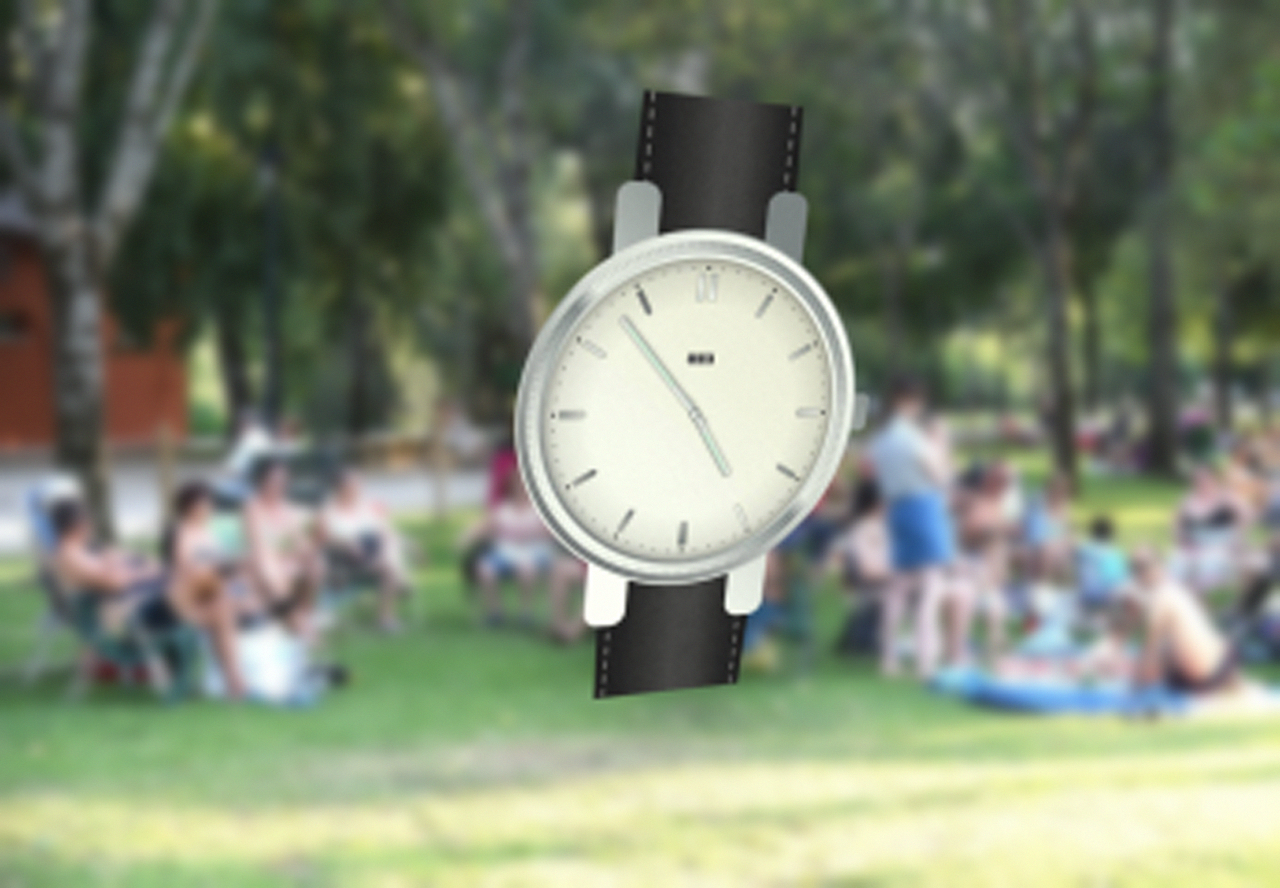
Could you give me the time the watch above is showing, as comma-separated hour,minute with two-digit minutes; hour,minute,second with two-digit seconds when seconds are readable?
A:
4,53
